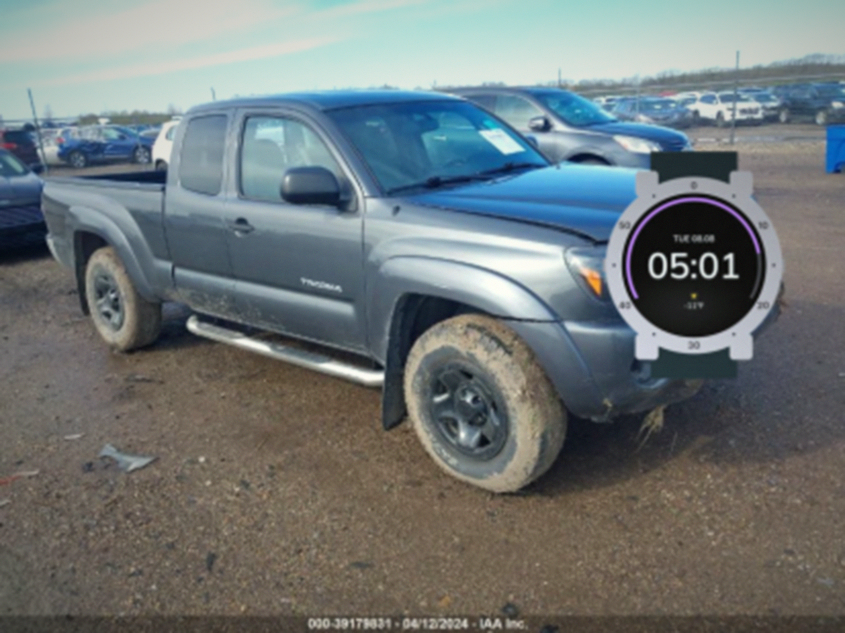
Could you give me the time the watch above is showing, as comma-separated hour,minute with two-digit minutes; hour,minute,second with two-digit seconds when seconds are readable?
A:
5,01
